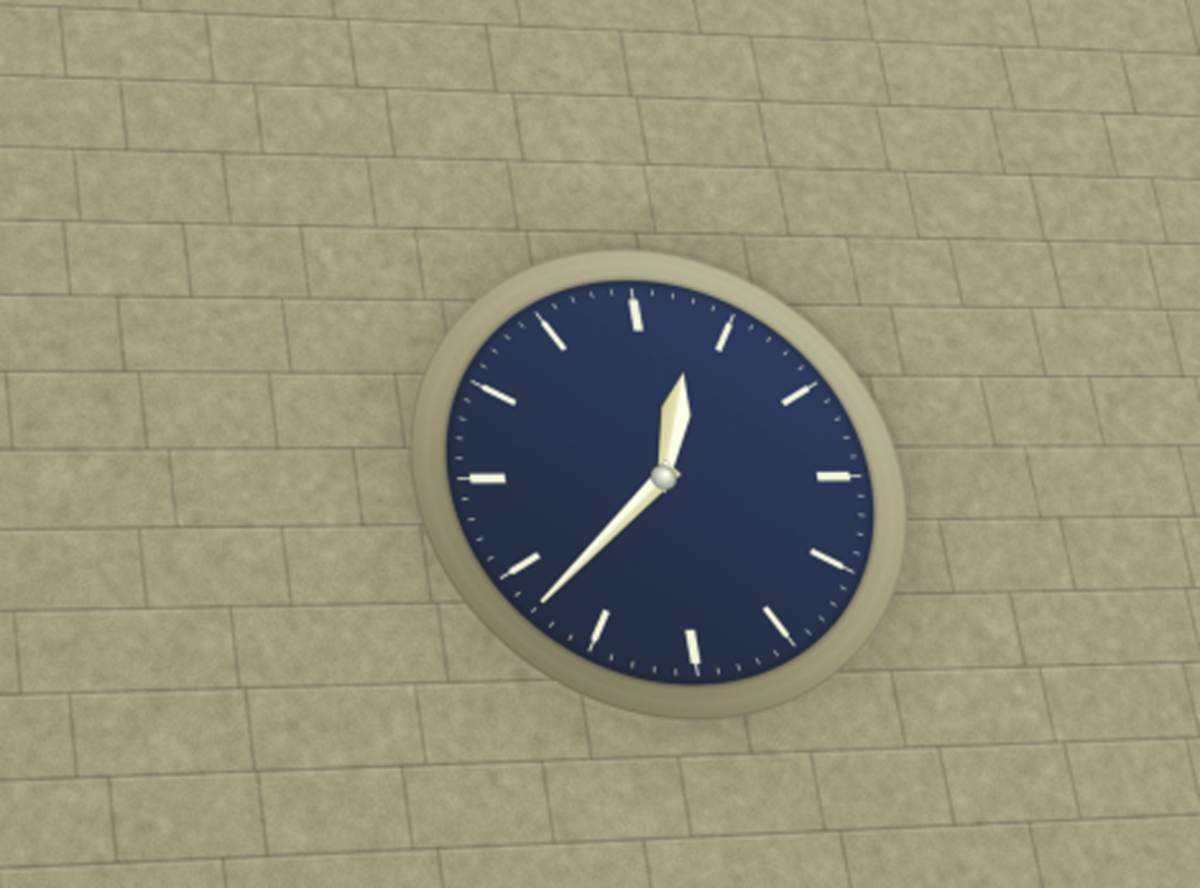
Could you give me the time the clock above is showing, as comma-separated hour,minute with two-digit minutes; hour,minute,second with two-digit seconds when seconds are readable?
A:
12,38
